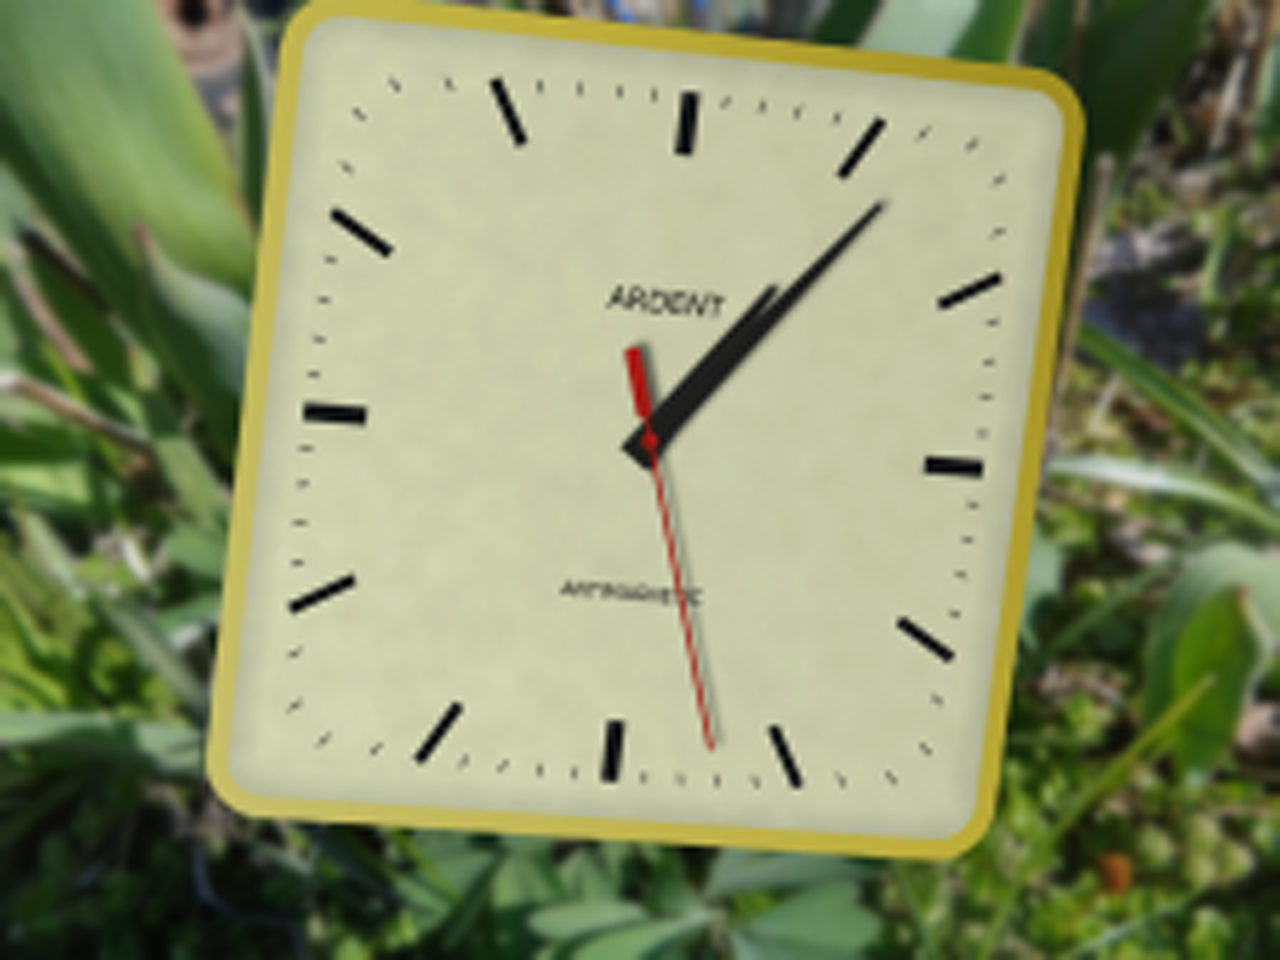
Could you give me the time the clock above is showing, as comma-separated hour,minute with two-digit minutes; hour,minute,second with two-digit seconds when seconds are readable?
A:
1,06,27
